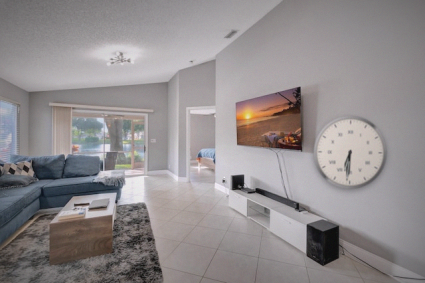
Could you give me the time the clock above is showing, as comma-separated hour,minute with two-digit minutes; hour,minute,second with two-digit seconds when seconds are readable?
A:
6,31
